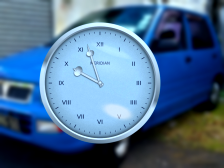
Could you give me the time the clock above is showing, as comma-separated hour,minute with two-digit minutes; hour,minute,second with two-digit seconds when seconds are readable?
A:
9,57
